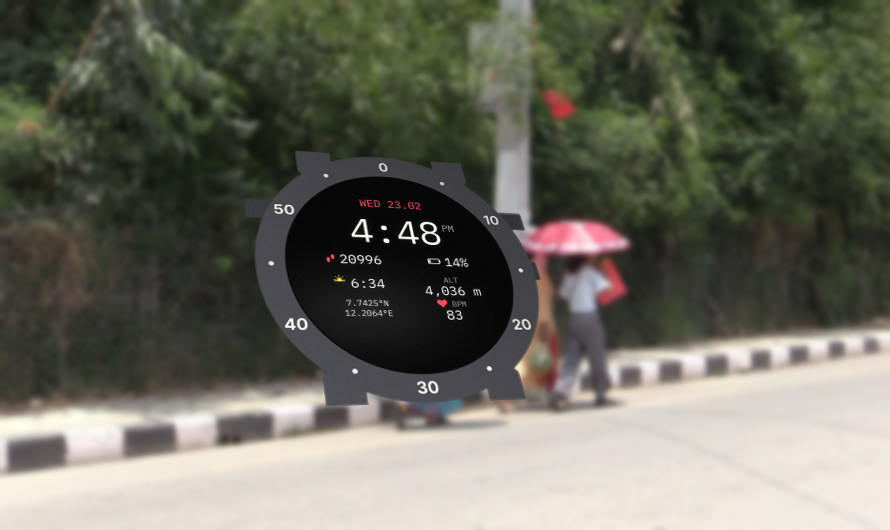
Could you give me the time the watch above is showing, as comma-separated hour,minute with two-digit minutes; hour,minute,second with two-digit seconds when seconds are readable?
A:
4,48
